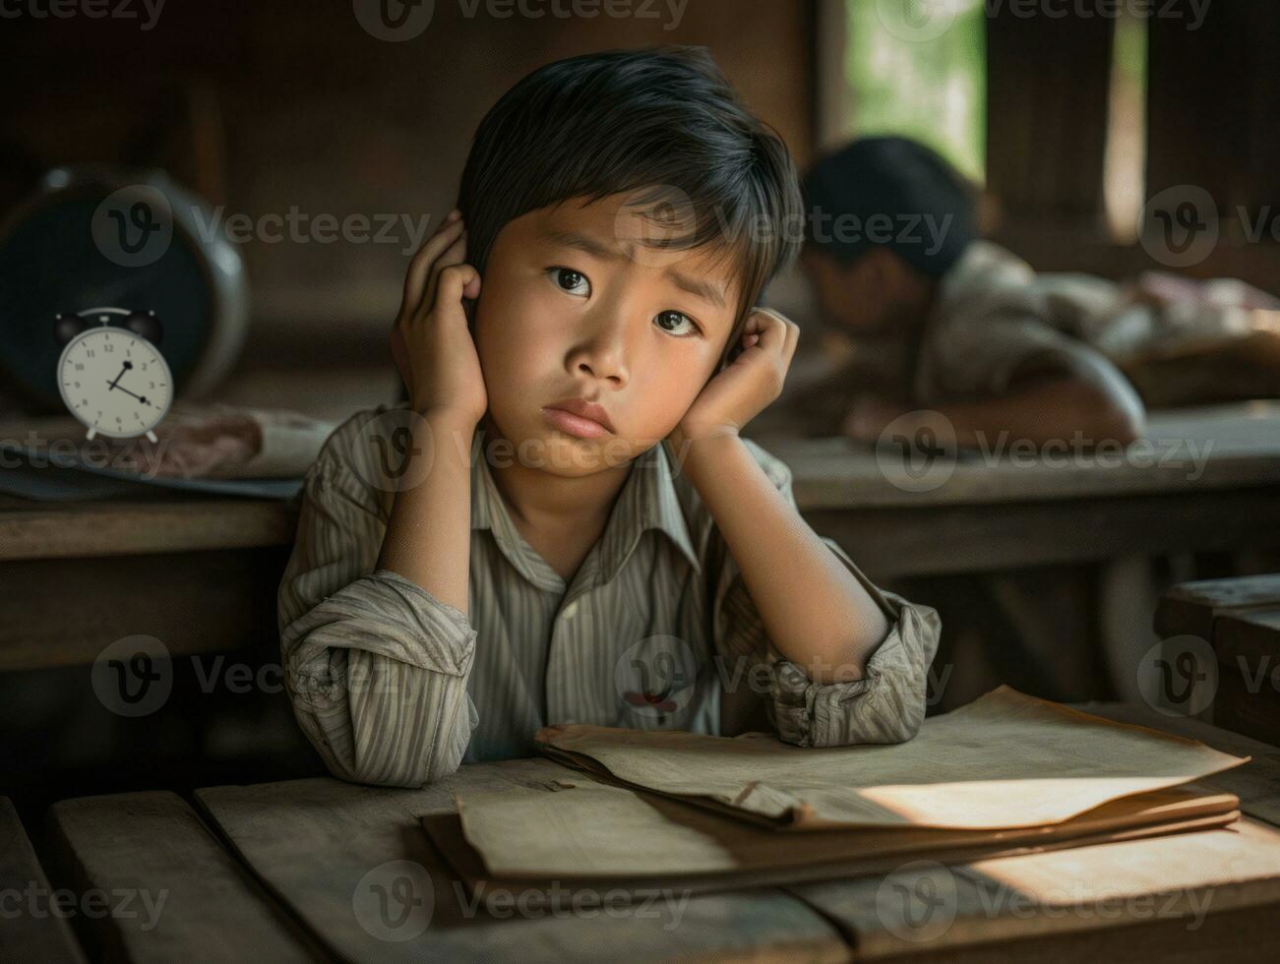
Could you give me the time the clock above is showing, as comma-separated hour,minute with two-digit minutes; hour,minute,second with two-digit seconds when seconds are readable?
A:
1,20
